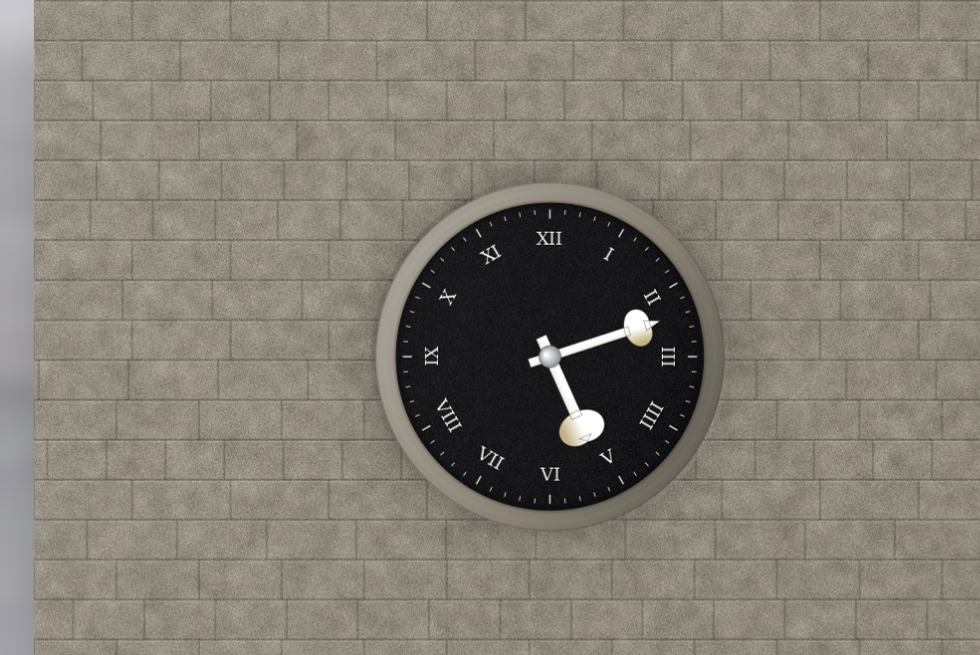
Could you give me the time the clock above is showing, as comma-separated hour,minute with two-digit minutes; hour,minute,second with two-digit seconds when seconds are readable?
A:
5,12
